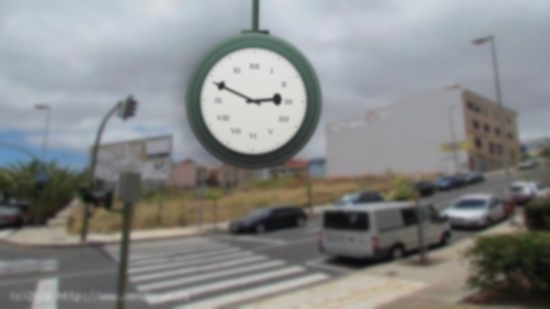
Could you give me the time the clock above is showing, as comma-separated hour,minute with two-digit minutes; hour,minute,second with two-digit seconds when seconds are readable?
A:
2,49
